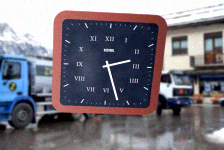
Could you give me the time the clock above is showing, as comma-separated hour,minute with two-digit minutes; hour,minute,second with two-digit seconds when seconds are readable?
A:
2,27
